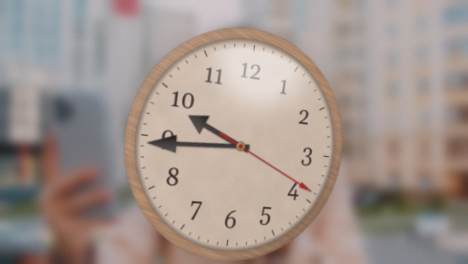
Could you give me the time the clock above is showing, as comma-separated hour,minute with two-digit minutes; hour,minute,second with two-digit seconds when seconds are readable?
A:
9,44,19
